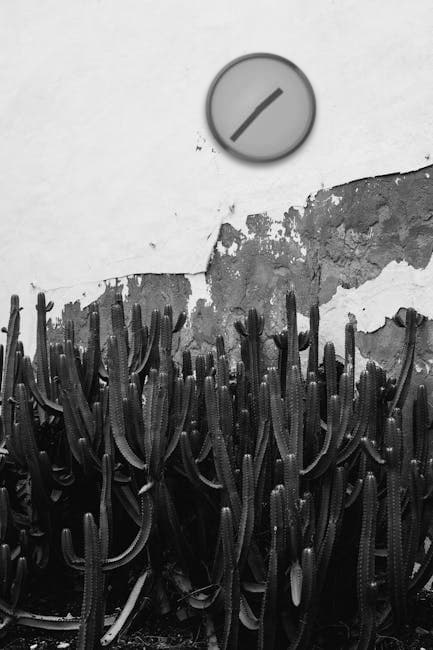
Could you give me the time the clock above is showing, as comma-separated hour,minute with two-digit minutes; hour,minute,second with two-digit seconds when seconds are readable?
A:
1,37
